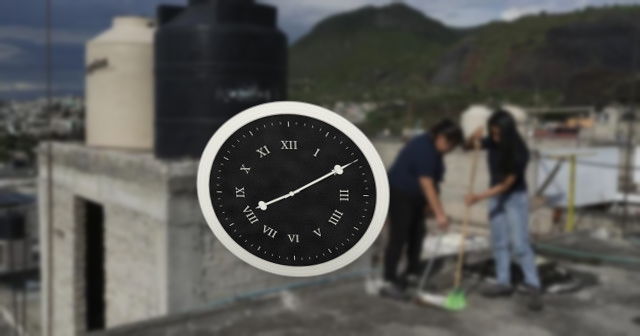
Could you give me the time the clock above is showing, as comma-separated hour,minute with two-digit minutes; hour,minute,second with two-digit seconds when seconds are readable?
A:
8,10
